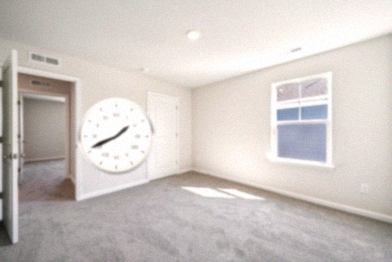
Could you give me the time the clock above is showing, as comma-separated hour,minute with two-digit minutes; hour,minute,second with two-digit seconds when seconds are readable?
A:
1,41
